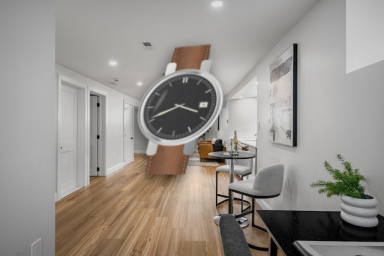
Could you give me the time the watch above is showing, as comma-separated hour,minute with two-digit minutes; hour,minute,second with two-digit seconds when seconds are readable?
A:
3,41
